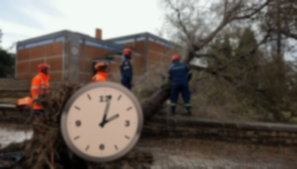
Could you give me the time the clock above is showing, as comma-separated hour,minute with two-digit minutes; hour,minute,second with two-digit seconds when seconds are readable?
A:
2,02
